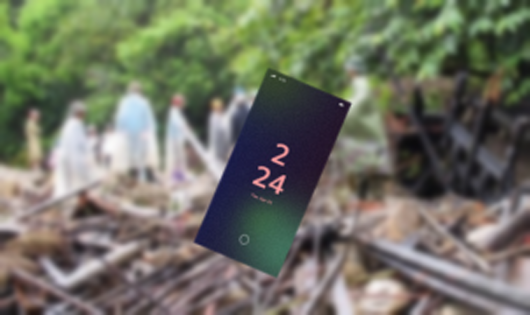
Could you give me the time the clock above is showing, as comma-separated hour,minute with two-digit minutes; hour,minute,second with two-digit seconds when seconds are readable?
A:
2,24
